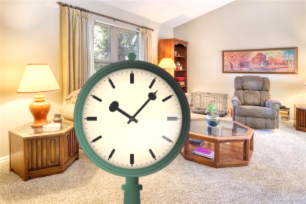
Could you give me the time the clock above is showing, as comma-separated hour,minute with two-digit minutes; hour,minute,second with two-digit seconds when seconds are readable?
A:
10,07
